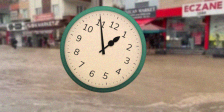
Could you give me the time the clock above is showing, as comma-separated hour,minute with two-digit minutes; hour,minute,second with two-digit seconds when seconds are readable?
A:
12,55
